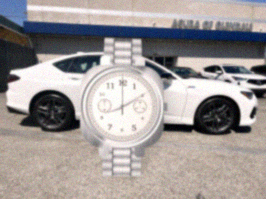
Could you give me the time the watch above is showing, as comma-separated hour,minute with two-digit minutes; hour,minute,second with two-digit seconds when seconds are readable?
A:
8,10
